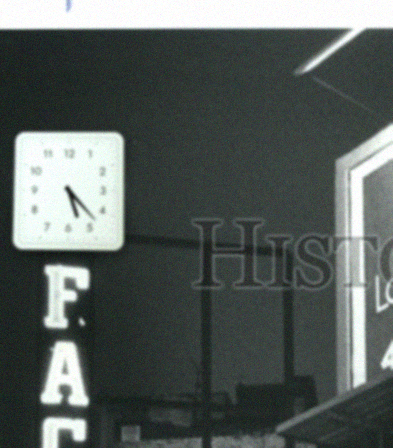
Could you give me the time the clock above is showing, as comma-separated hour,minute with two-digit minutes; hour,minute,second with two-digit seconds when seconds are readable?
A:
5,23
